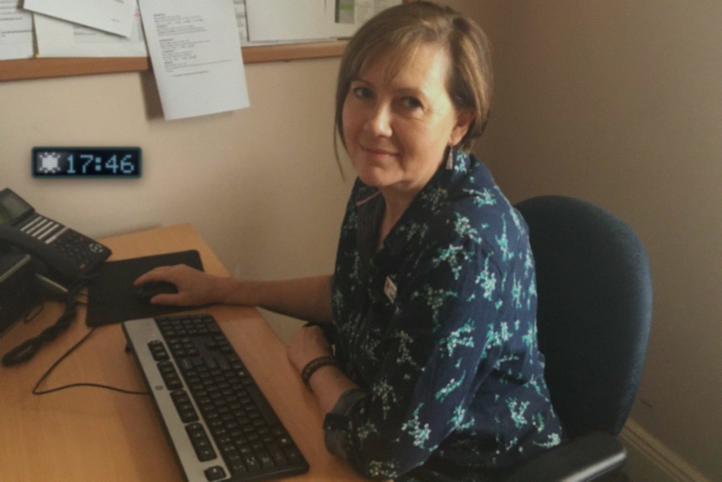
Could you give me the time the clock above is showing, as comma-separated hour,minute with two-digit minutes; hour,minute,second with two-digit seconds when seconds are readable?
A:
17,46
